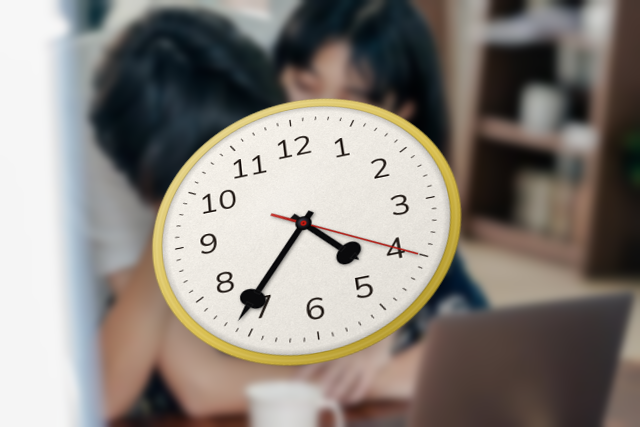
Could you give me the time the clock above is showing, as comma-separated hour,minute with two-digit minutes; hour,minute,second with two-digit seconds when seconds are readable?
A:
4,36,20
